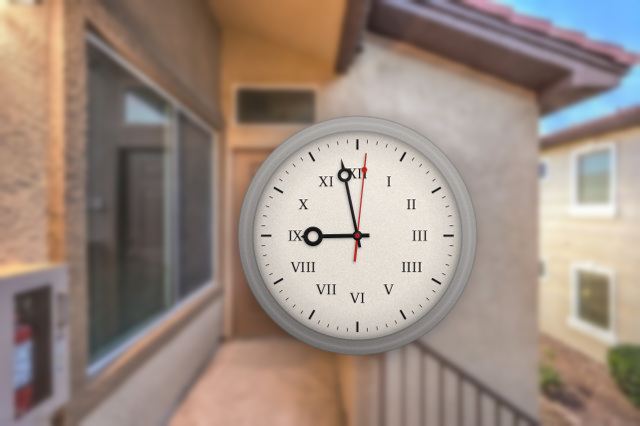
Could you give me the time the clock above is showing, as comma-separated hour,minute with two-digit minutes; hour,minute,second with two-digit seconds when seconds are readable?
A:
8,58,01
